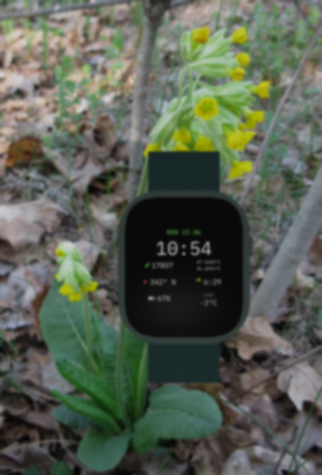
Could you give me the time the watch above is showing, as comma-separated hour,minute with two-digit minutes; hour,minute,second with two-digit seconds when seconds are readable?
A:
10,54
